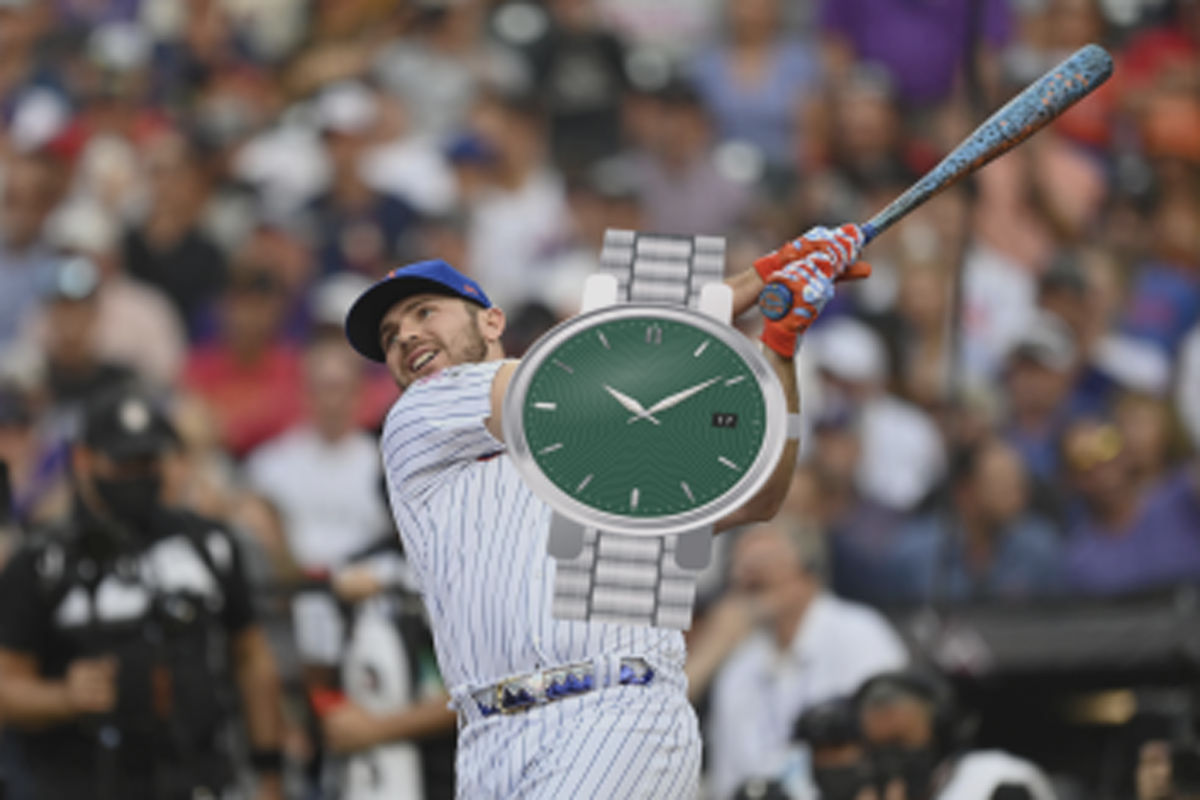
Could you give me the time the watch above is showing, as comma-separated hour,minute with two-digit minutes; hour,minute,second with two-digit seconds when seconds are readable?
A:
10,09
